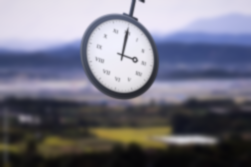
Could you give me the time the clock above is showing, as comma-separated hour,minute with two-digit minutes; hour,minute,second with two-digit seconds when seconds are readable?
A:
3,00
